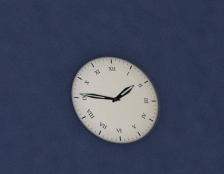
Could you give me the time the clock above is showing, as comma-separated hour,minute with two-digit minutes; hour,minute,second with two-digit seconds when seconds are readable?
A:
1,46
